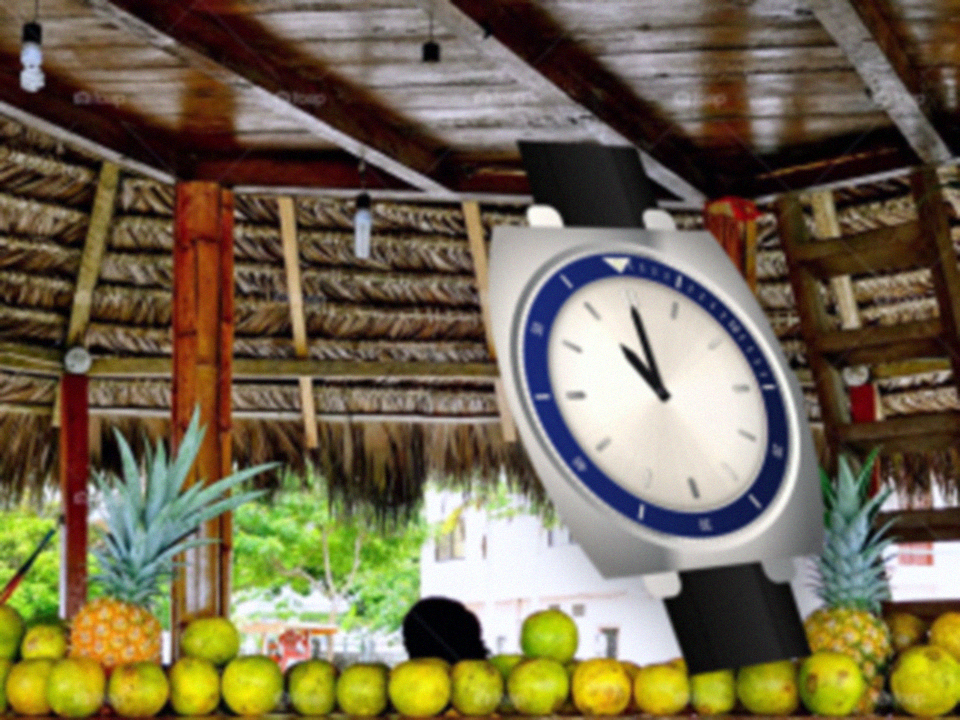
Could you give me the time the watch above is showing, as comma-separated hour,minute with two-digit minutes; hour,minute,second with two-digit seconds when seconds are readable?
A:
11,00
